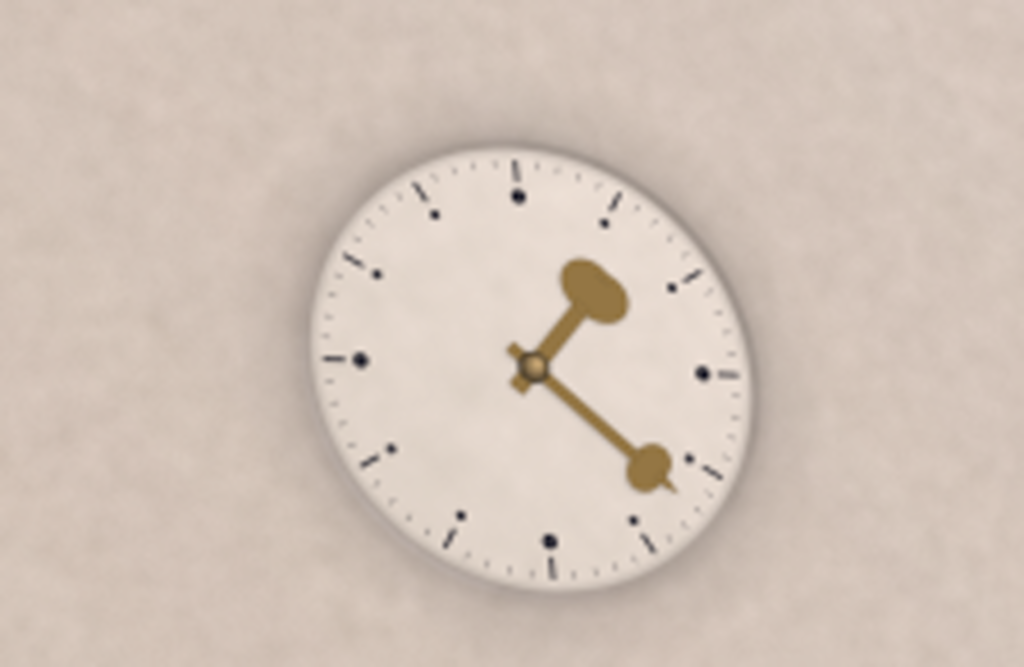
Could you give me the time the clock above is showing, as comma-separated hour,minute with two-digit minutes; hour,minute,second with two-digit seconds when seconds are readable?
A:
1,22
